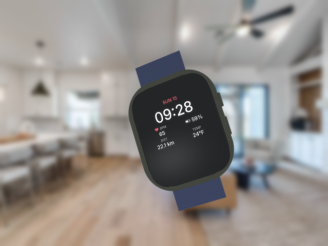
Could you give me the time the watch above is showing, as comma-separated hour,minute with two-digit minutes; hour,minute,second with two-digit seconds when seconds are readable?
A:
9,28
